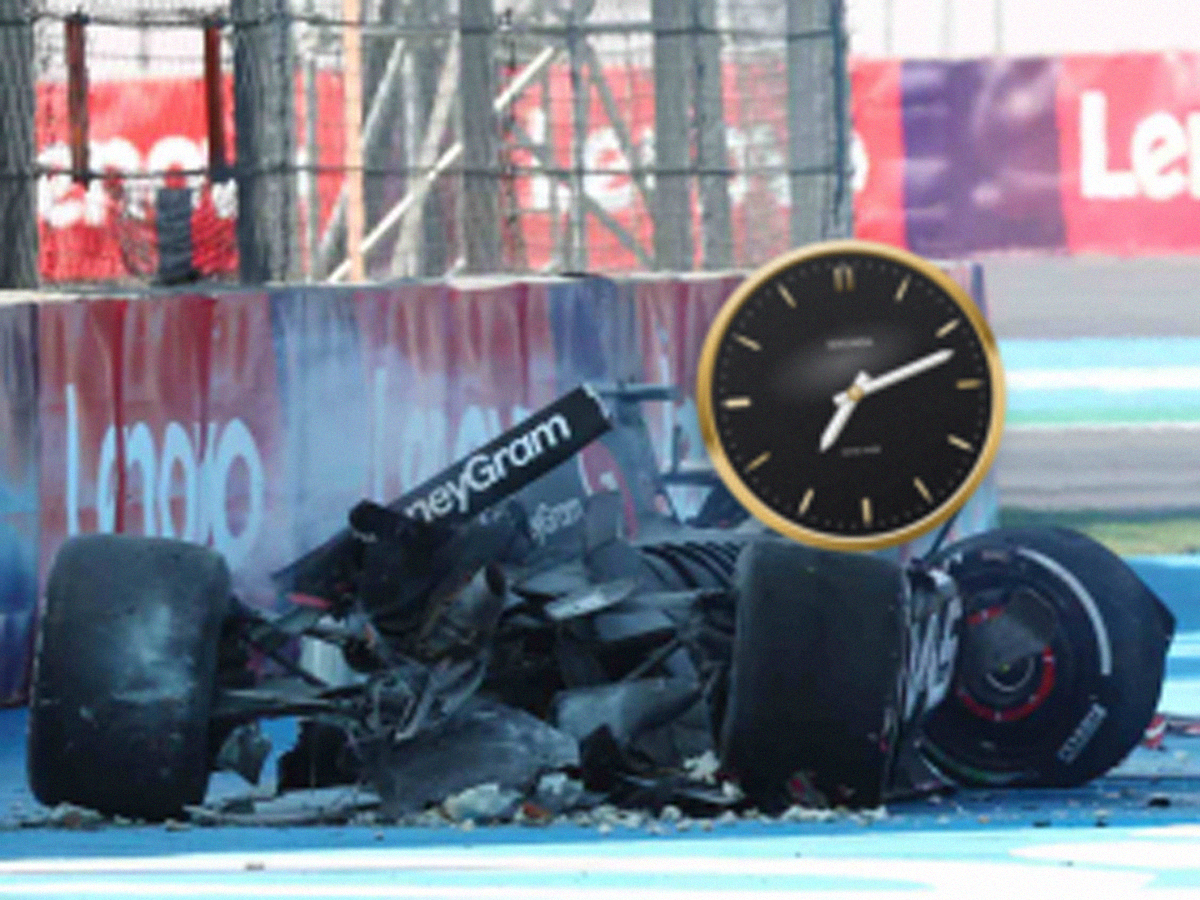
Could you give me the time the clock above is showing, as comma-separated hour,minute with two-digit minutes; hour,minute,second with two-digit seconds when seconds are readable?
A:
7,12
